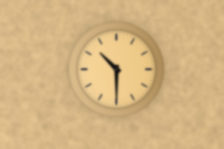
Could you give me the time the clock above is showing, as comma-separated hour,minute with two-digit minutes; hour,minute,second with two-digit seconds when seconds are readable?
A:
10,30
